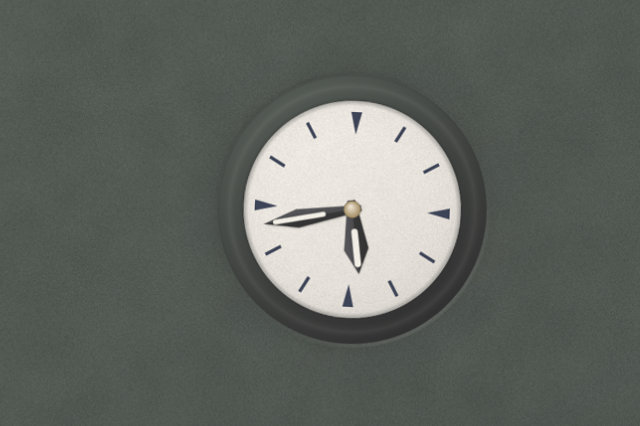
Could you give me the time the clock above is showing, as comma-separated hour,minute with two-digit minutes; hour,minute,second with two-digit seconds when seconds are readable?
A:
5,43
